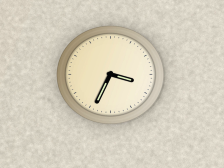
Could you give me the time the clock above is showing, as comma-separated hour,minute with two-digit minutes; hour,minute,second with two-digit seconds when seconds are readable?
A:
3,34
